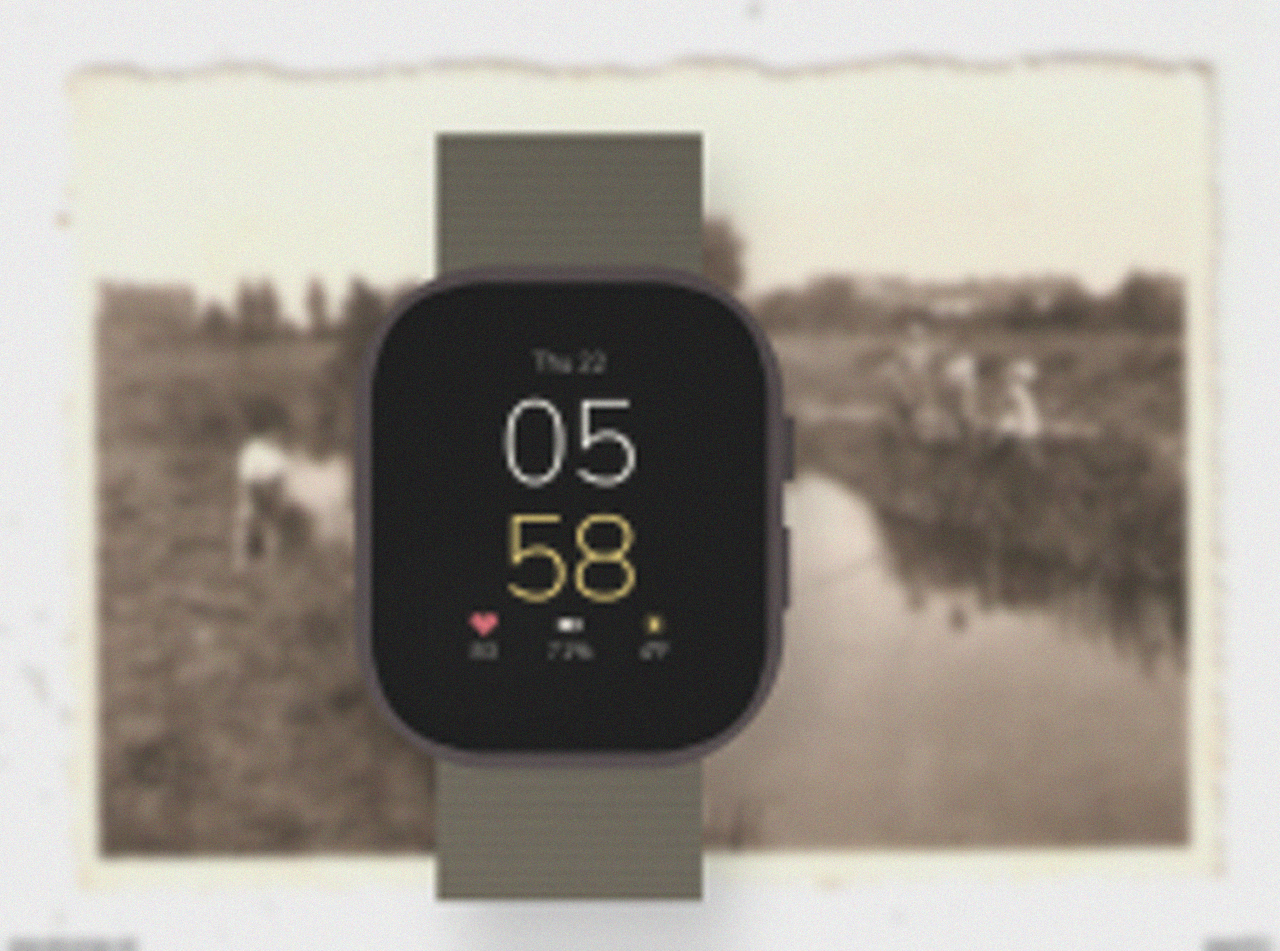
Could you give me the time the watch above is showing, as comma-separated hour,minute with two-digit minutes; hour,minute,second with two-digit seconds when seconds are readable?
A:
5,58
